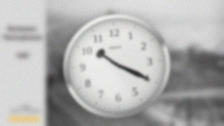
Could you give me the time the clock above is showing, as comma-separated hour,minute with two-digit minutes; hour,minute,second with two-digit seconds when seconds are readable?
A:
10,20
